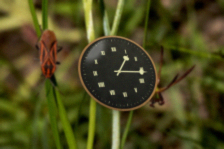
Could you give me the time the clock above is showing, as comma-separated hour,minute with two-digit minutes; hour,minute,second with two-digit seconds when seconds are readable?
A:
1,16
